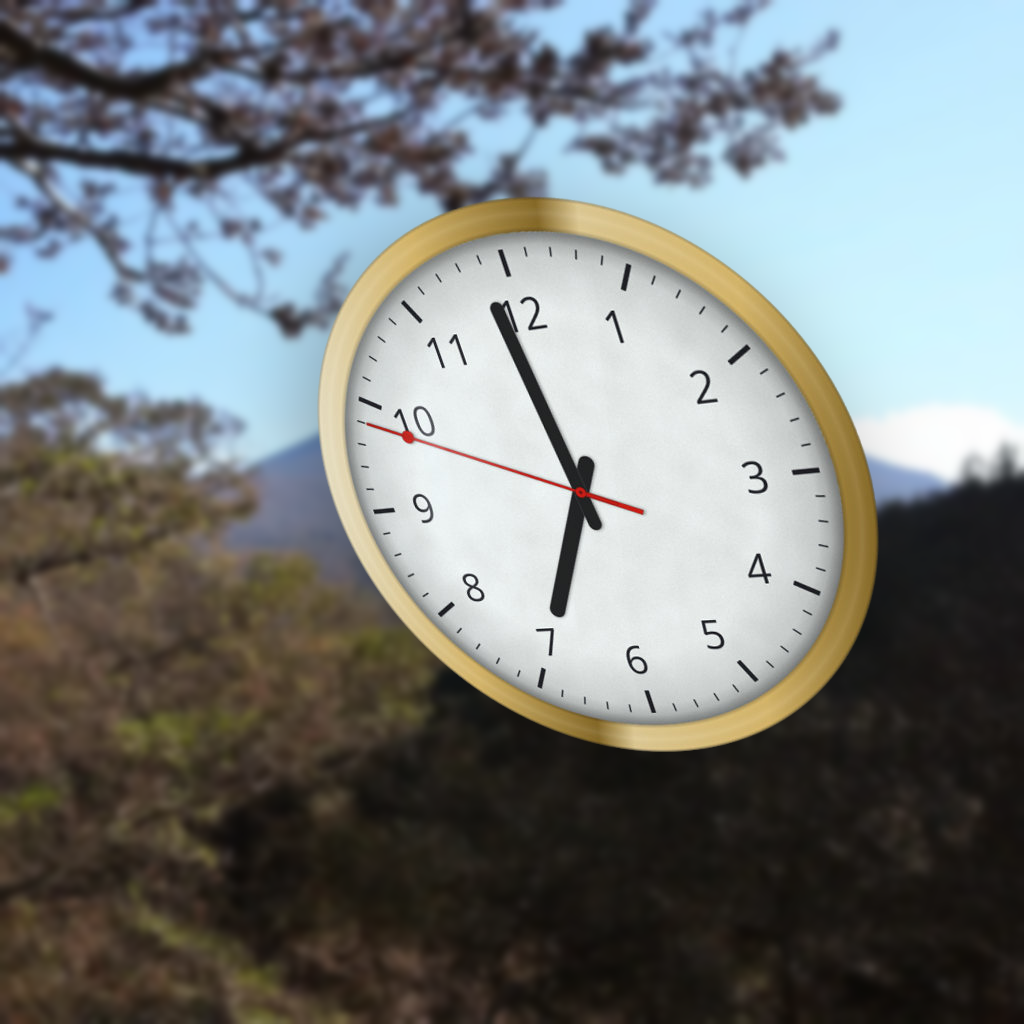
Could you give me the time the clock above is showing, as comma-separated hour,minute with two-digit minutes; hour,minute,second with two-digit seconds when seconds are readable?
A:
6,58,49
